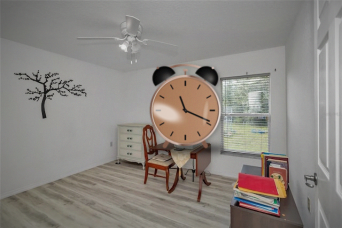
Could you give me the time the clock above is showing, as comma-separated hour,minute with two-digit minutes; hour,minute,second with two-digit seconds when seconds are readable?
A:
11,19
